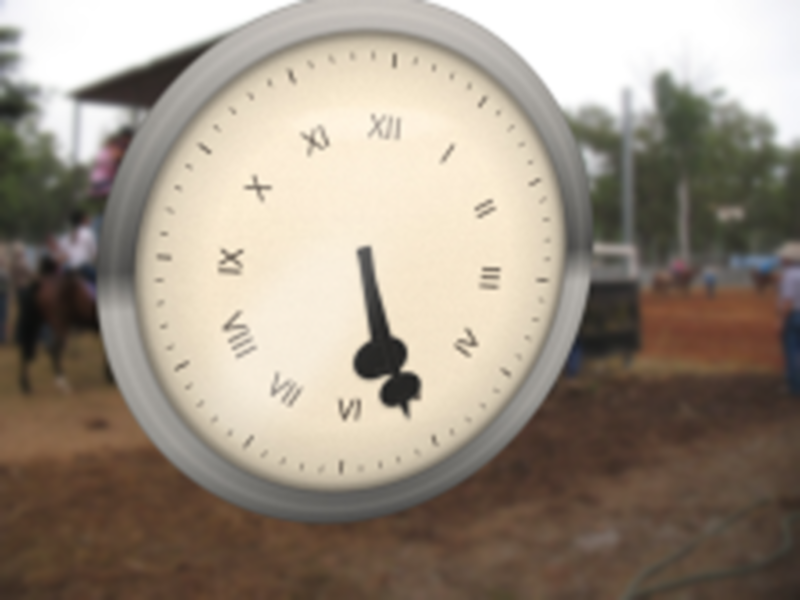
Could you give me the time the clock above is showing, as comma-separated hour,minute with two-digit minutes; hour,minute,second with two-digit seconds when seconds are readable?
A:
5,26
